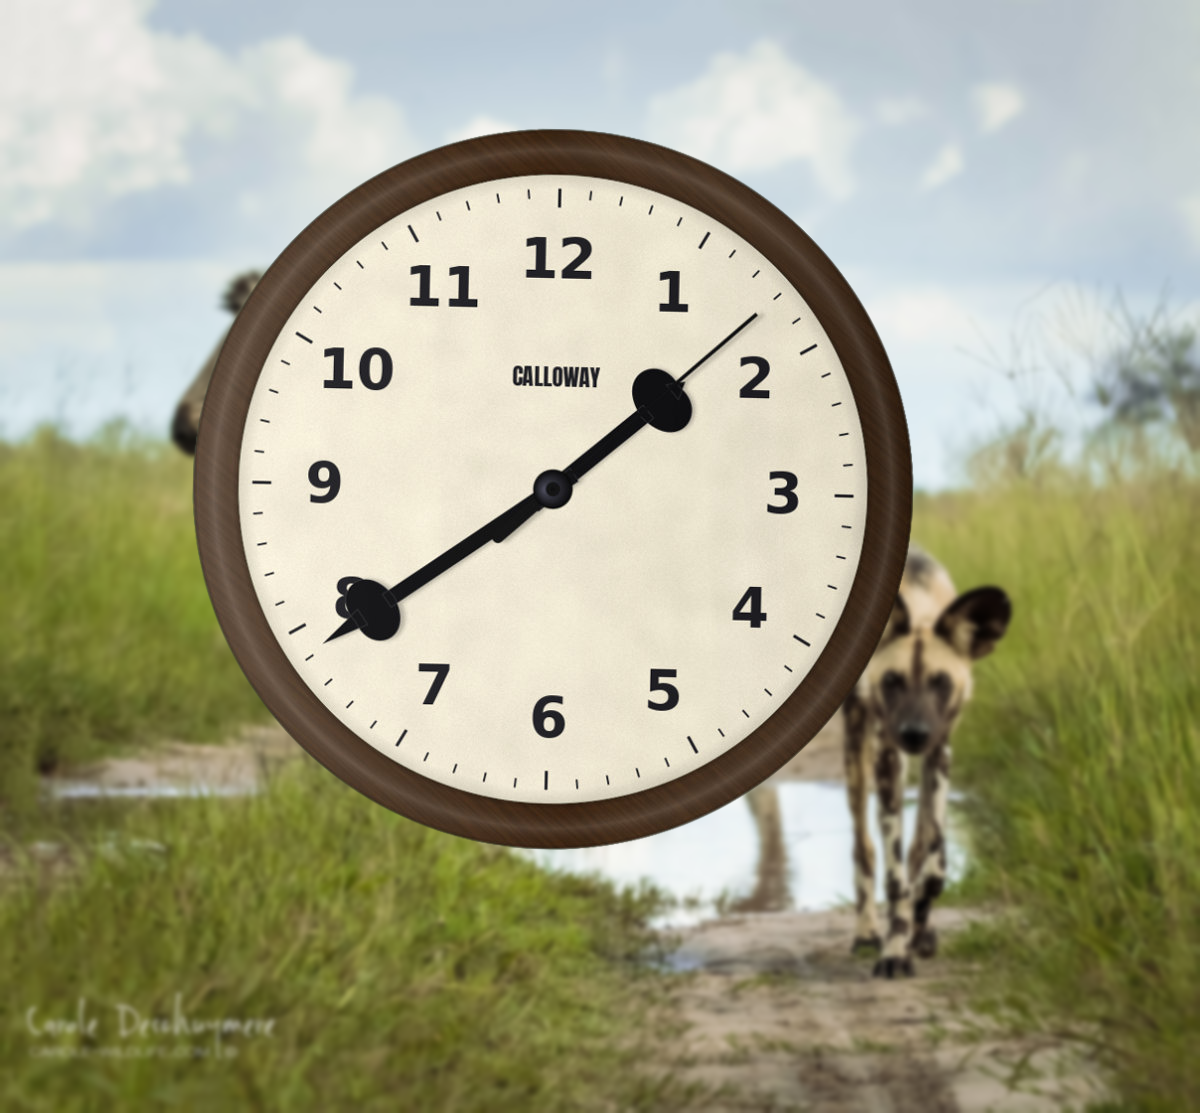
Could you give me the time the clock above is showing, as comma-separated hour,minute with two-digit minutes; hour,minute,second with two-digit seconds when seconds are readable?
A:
1,39,08
